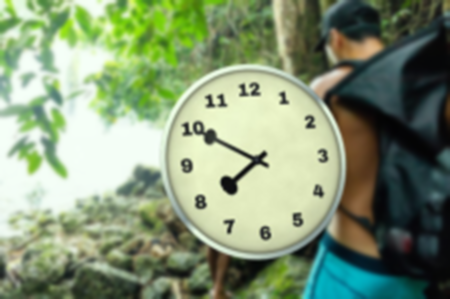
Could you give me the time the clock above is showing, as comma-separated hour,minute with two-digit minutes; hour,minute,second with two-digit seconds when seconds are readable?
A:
7,50
